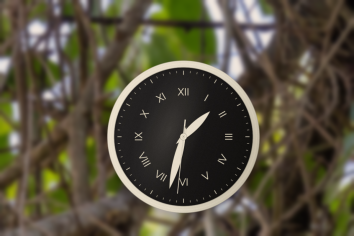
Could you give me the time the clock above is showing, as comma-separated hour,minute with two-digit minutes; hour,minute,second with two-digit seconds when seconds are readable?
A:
1,32,31
